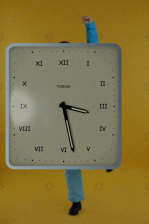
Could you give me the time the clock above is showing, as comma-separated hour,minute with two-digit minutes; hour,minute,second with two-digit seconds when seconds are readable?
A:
3,28
